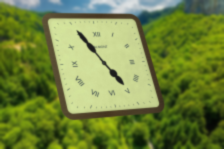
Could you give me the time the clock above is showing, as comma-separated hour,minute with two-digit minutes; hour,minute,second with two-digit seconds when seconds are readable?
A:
4,55
